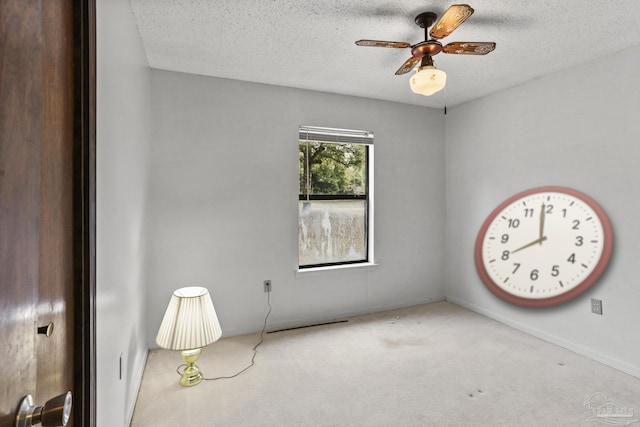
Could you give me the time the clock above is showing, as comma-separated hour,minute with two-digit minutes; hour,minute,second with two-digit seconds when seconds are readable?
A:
7,59
